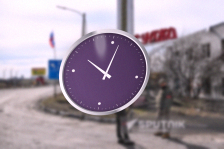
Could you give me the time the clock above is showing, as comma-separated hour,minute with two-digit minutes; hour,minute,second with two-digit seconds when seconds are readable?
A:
10,02
